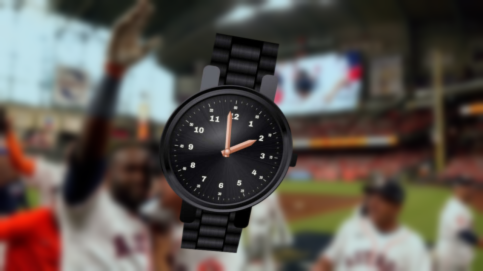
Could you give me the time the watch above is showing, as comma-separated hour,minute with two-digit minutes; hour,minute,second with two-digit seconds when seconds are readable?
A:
1,59
